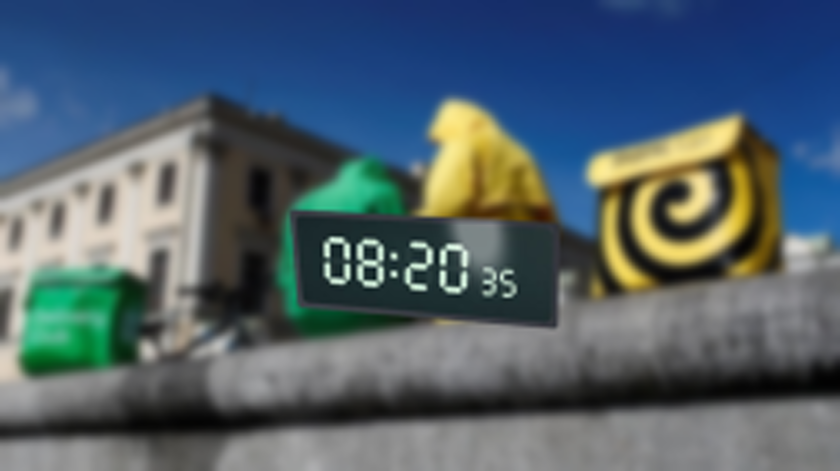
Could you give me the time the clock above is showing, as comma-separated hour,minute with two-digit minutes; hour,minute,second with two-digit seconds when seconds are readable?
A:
8,20,35
